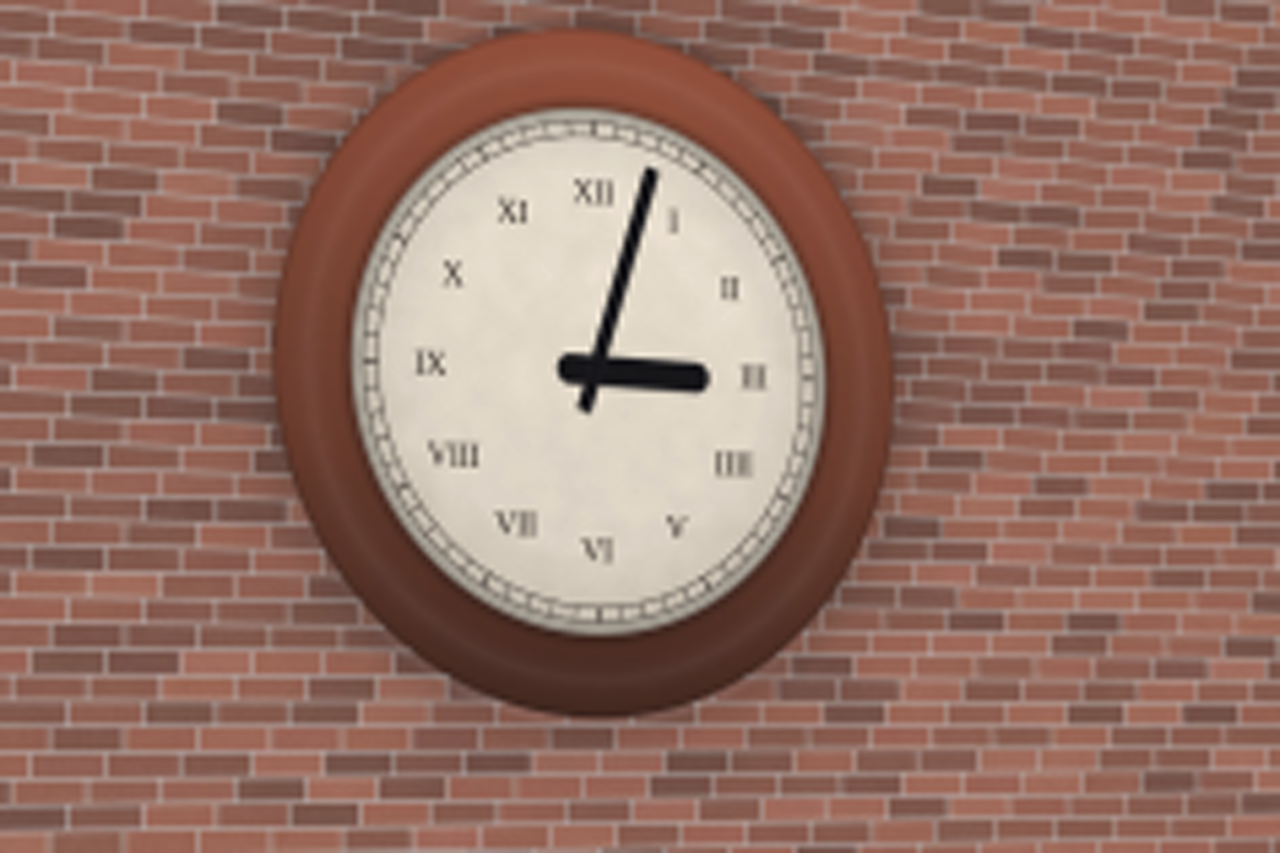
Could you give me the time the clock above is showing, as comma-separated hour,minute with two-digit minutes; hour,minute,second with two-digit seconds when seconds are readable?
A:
3,03
